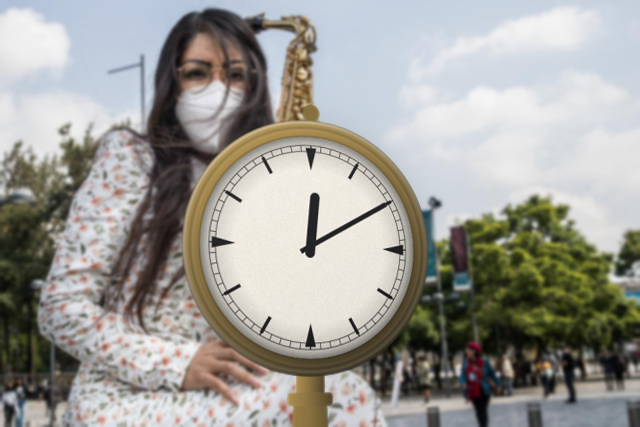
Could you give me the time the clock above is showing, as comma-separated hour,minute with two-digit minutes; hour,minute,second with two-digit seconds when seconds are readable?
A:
12,10
